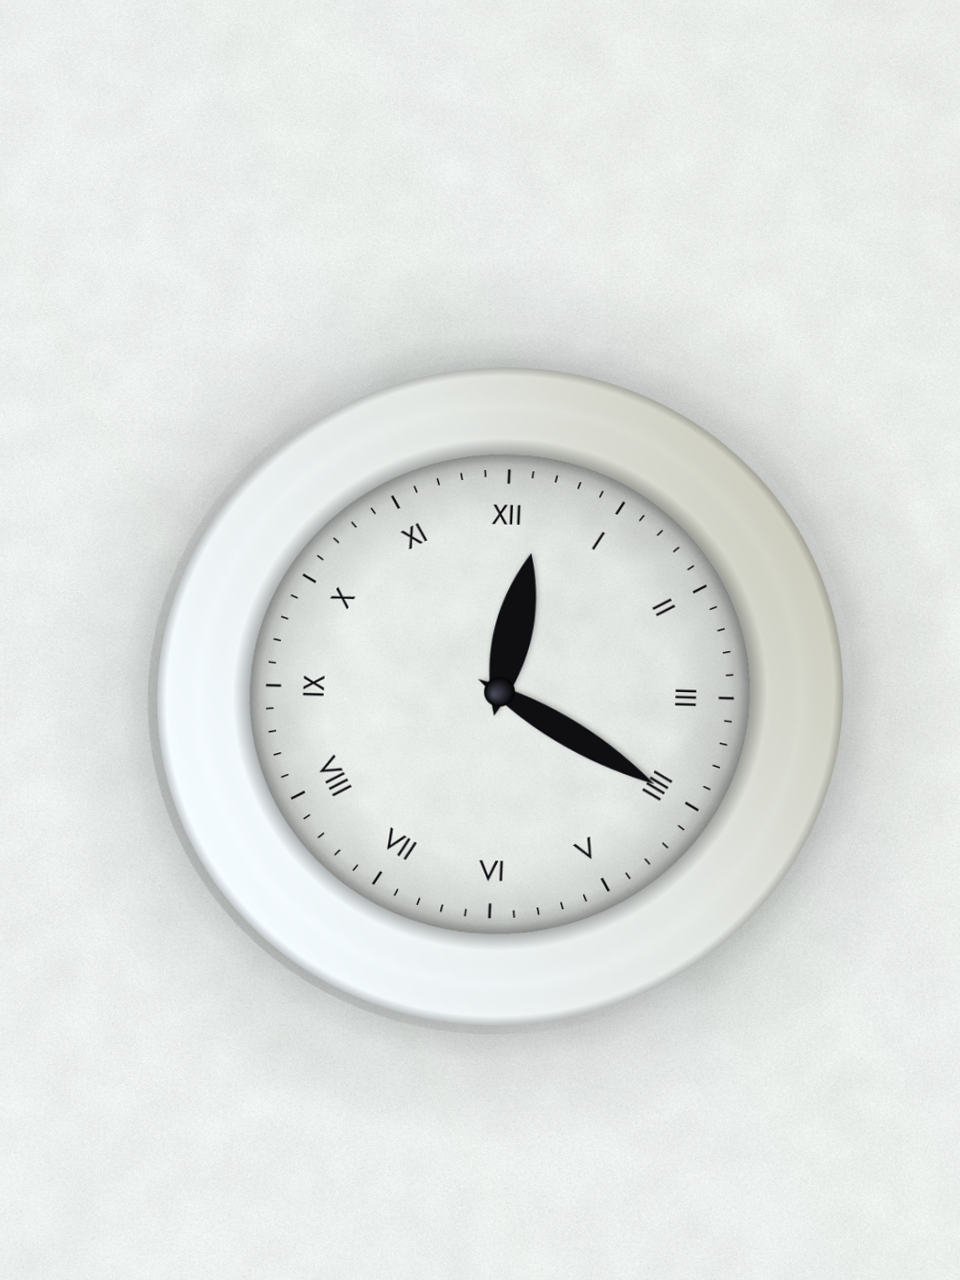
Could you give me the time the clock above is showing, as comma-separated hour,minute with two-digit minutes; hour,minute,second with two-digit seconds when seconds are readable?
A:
12,20
